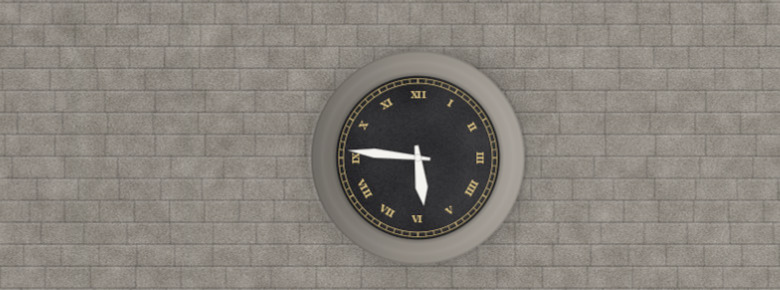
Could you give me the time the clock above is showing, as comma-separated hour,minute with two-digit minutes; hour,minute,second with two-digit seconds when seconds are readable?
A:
5,46
